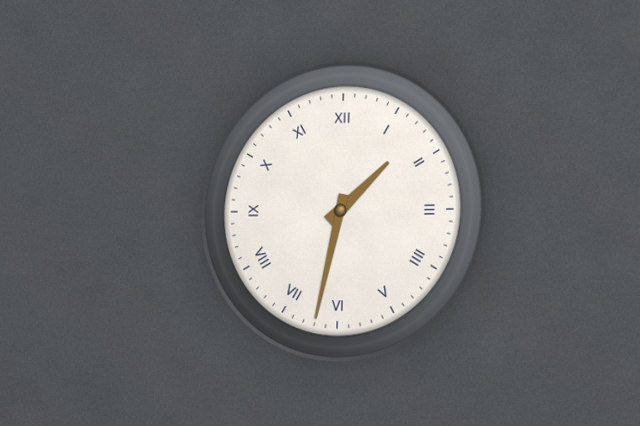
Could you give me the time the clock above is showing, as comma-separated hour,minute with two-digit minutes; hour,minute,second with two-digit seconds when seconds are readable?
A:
1,32
